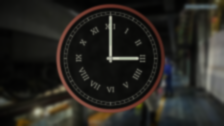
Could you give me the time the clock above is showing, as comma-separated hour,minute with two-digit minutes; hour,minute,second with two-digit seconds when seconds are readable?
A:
3,00
